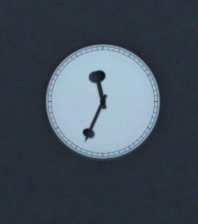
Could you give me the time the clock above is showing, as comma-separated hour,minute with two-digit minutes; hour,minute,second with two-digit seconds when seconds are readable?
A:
11,34
